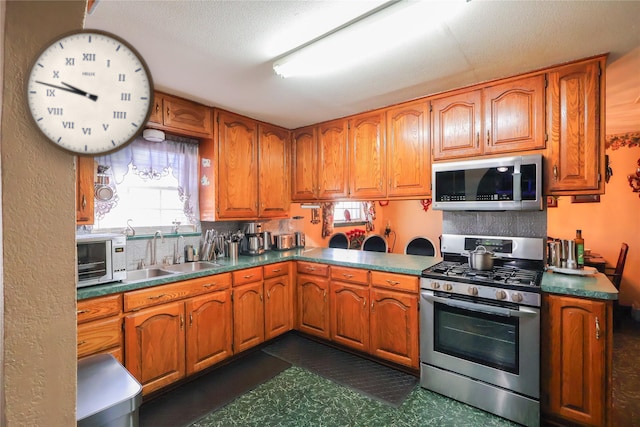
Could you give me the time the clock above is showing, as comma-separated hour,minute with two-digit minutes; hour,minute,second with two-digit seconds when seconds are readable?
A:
9,47
